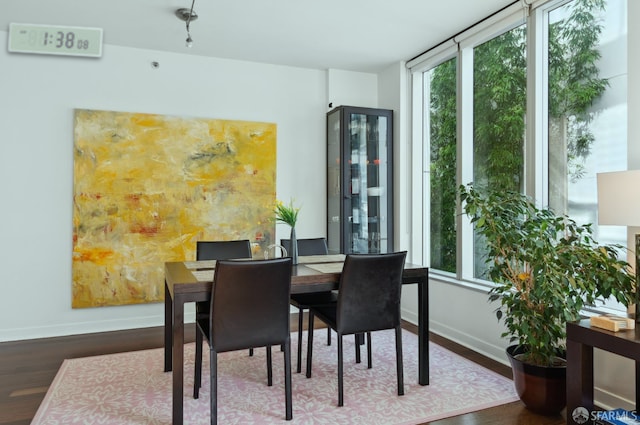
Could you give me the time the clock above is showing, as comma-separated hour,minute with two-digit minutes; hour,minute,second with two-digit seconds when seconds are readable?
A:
1,38
